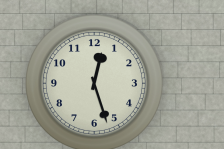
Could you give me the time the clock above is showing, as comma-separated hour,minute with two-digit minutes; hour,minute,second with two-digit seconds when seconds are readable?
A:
12,27
